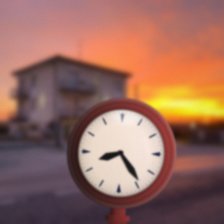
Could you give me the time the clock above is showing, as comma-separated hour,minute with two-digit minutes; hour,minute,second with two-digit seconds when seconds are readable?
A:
8,24
